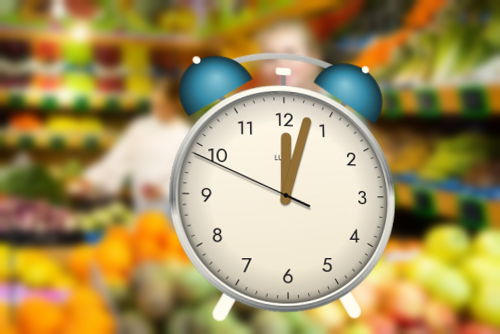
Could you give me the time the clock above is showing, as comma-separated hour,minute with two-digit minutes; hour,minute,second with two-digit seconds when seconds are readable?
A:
12,02,49
